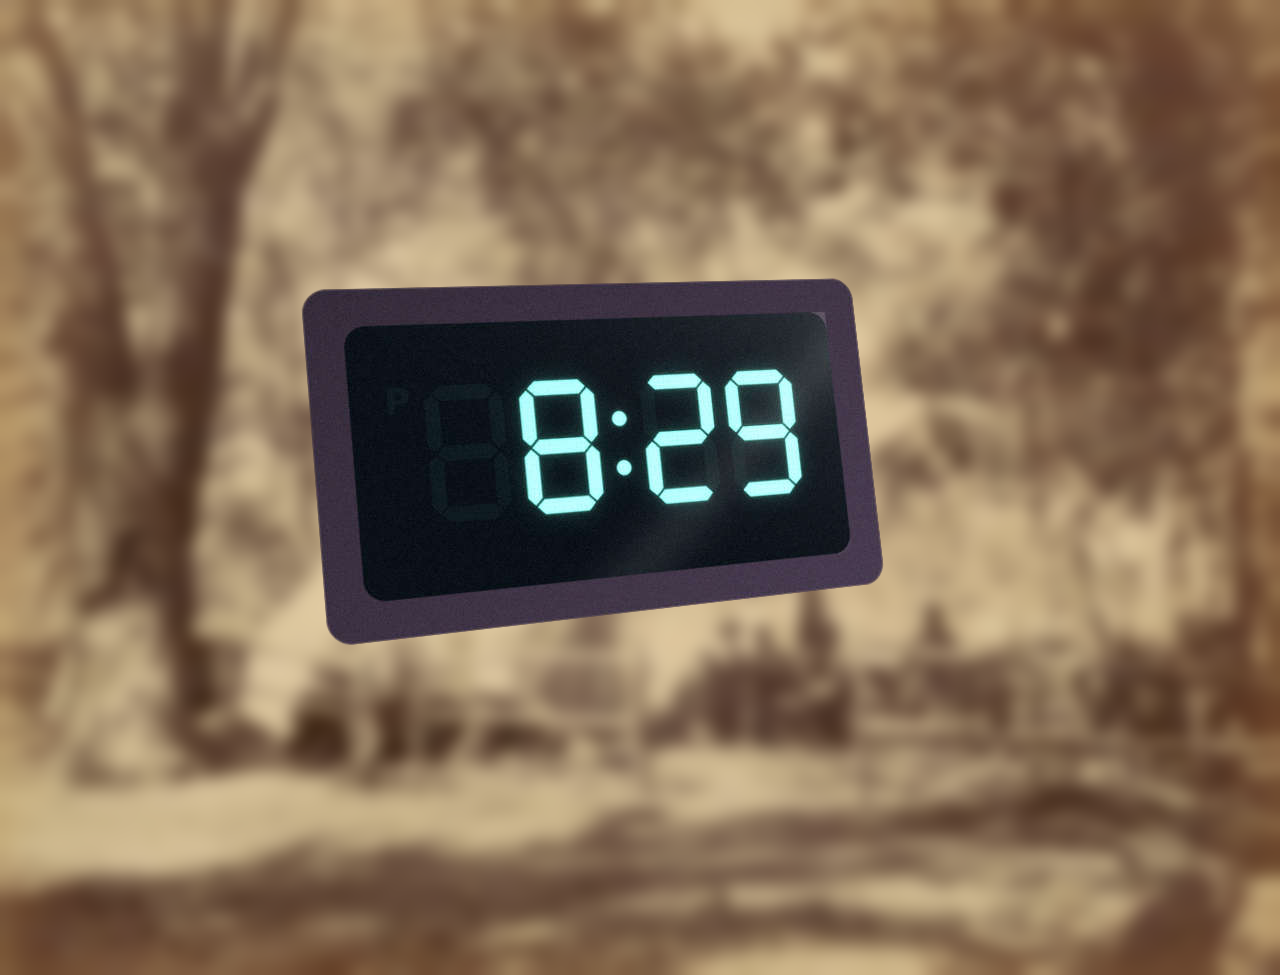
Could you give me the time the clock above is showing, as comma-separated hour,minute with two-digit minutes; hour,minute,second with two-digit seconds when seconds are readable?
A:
8,29
